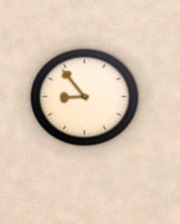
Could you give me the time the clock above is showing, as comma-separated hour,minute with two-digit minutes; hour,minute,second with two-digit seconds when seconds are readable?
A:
8,54
